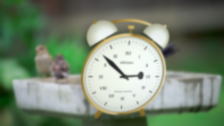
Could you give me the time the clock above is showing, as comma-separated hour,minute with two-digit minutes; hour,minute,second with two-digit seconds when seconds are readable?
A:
2,52
